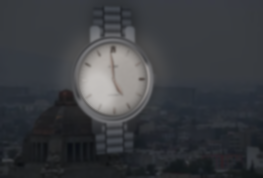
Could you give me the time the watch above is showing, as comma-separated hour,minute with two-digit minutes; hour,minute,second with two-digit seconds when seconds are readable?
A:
4,59
